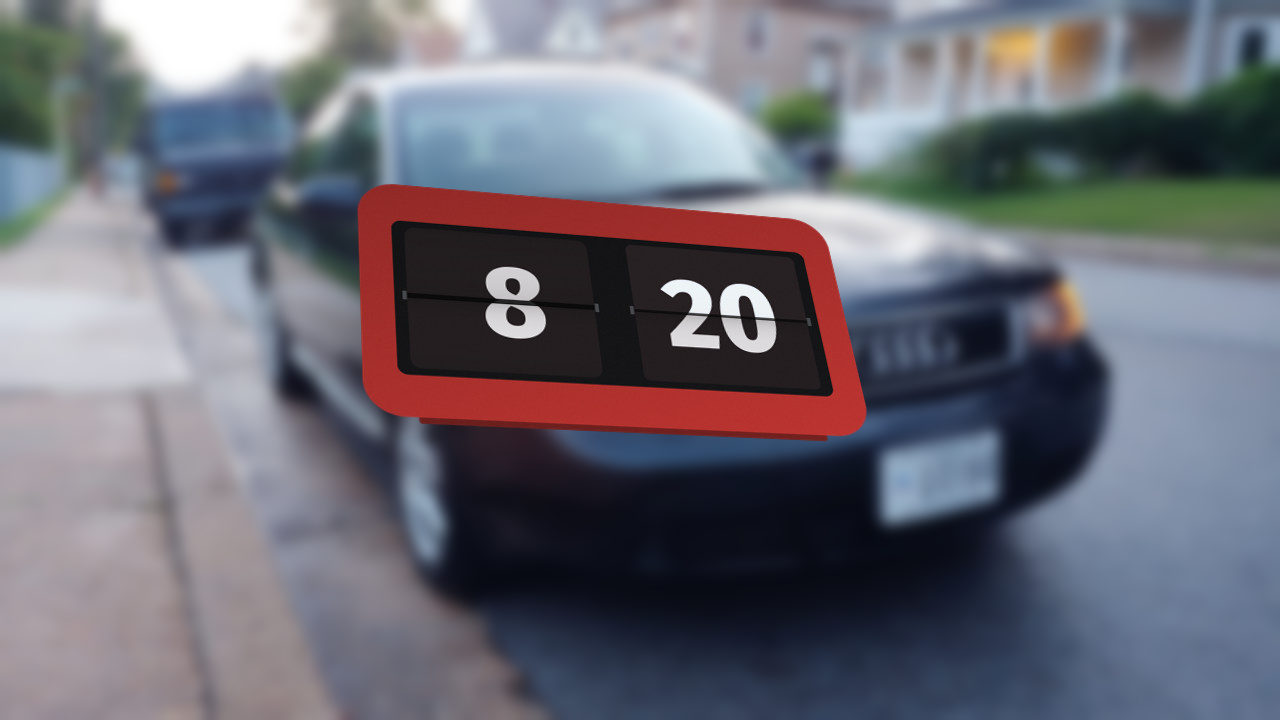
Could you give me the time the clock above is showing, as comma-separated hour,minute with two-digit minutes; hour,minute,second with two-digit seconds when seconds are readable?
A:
8,20
